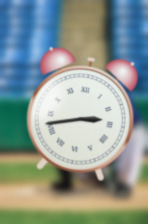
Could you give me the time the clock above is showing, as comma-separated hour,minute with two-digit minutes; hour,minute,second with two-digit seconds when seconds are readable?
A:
2,42
